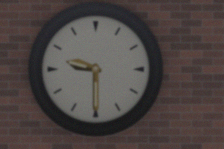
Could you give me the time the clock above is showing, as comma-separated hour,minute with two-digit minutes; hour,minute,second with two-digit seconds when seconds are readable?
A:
9,30
